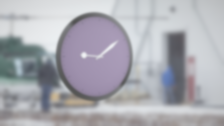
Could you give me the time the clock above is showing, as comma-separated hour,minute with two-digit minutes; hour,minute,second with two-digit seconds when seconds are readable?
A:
9,09
